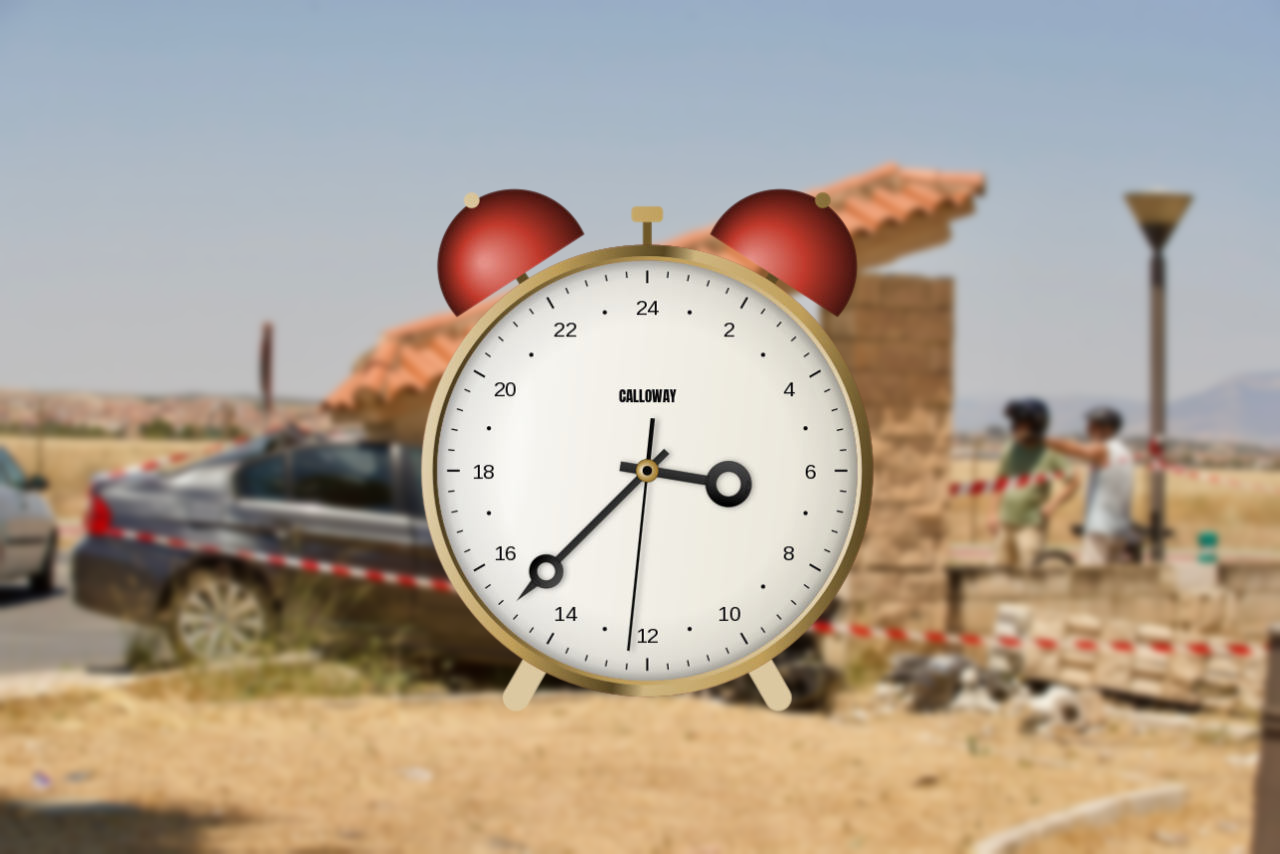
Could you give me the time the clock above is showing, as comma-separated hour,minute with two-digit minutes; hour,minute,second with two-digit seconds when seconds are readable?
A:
6,37,31
